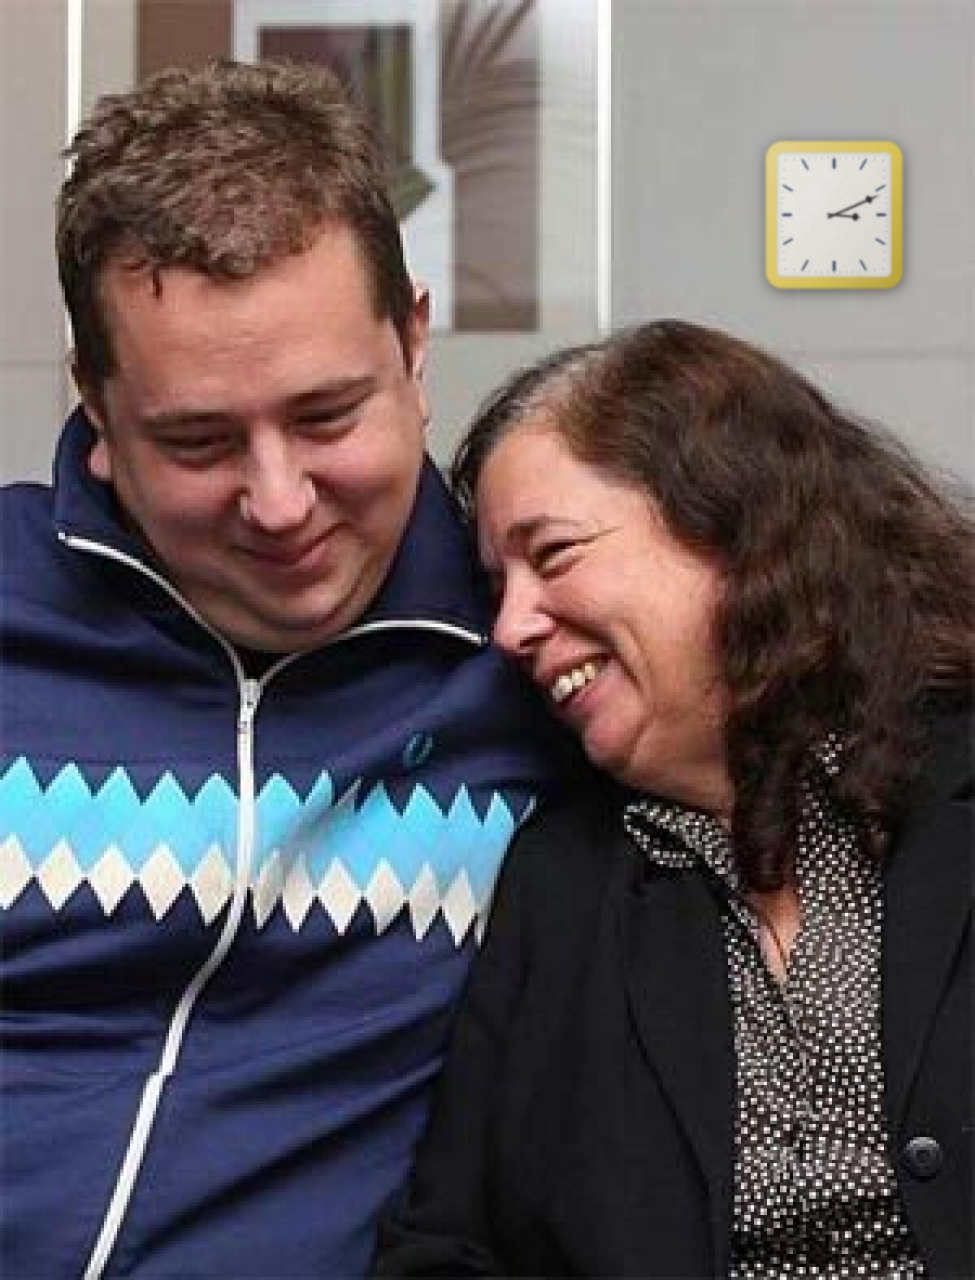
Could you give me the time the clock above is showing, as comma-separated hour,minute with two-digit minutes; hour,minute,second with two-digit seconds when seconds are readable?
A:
3,11
